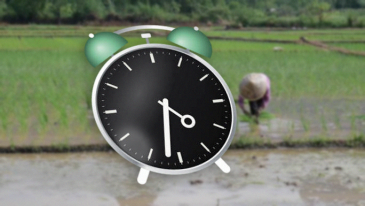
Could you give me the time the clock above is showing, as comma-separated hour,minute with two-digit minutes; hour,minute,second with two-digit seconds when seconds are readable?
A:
4,32
